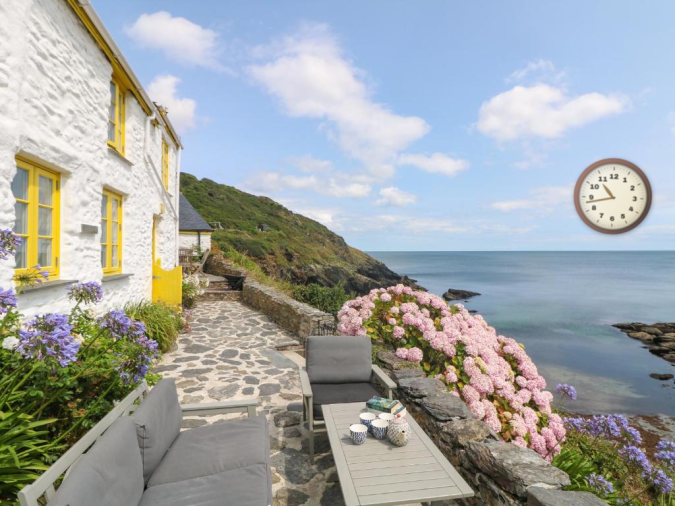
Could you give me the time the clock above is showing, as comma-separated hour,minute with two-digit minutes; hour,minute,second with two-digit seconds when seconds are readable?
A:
10,43
